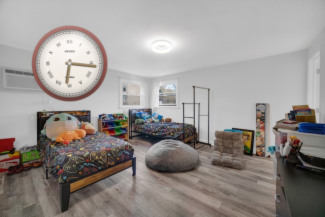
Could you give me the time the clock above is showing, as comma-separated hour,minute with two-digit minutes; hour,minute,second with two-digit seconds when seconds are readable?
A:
6,16
